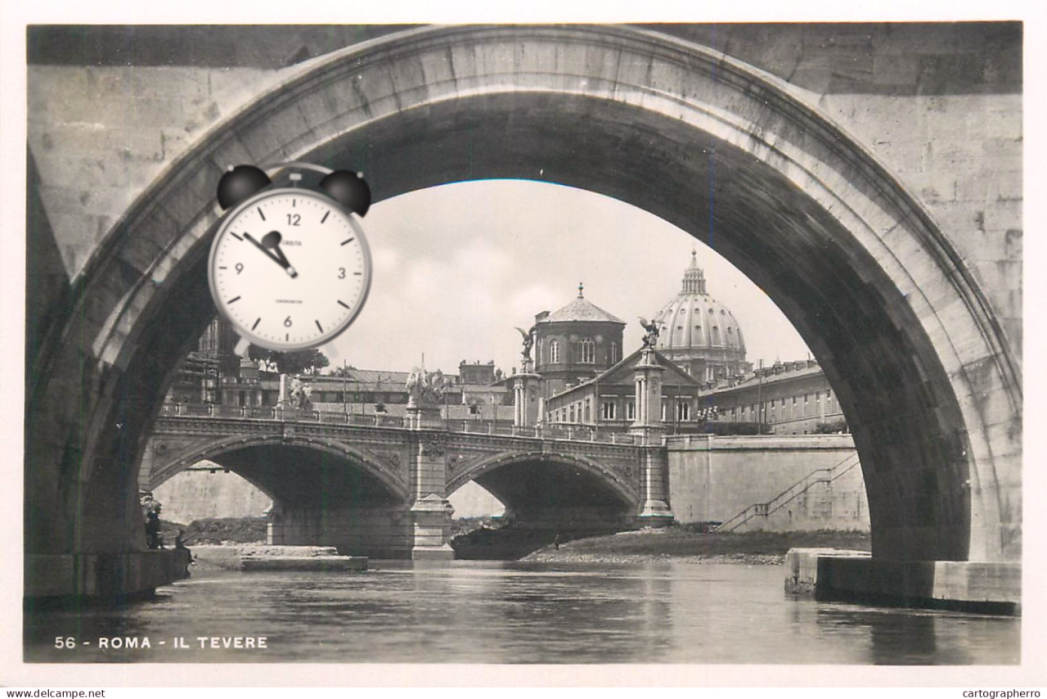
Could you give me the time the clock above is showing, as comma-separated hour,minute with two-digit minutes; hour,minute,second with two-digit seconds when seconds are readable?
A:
10,51
